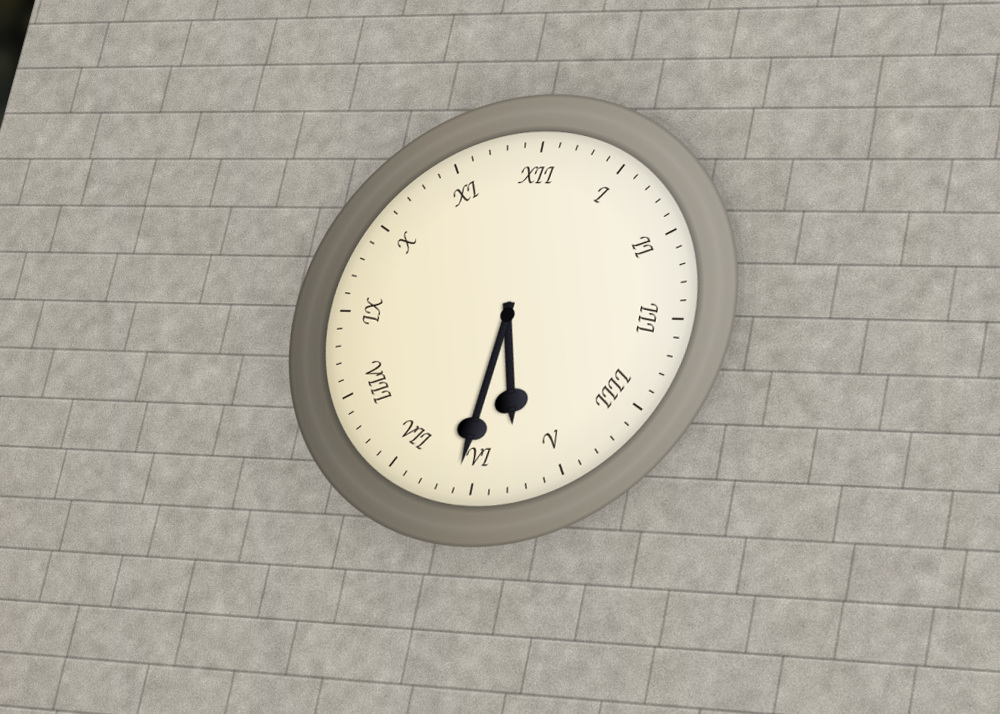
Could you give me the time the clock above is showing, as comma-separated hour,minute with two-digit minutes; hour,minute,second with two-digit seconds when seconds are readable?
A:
5,31
